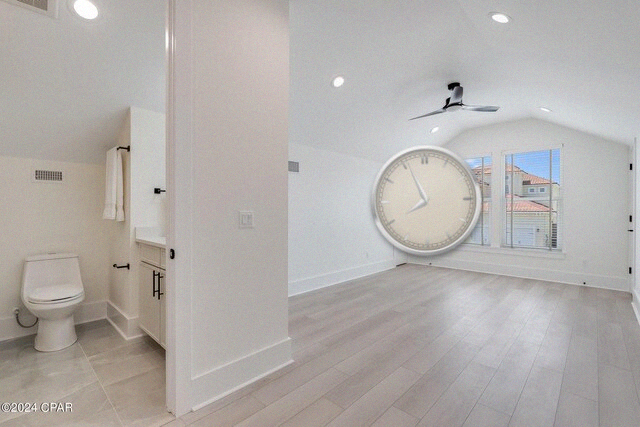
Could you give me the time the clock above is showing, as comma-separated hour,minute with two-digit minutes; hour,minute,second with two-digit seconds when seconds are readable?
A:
7,56
